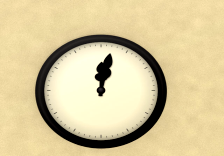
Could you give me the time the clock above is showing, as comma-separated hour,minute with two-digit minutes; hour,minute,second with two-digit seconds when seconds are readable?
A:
12,02
